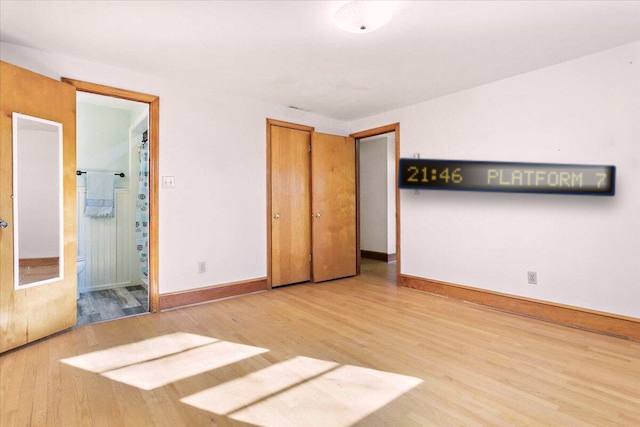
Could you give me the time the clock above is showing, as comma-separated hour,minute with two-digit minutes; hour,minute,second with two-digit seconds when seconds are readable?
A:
21,46
